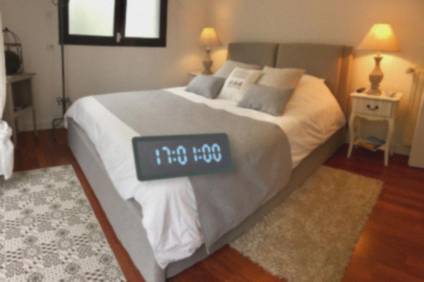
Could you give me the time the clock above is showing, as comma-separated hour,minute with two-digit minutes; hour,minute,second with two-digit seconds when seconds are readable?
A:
17,01,00
